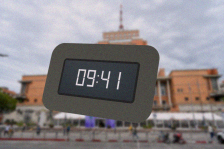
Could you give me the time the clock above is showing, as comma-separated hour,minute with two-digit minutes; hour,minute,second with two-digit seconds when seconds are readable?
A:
9,41
